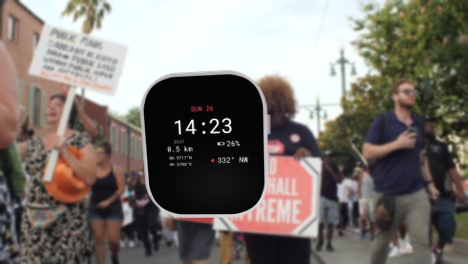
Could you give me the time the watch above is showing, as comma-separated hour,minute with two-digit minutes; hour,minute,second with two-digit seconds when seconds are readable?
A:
14,23
